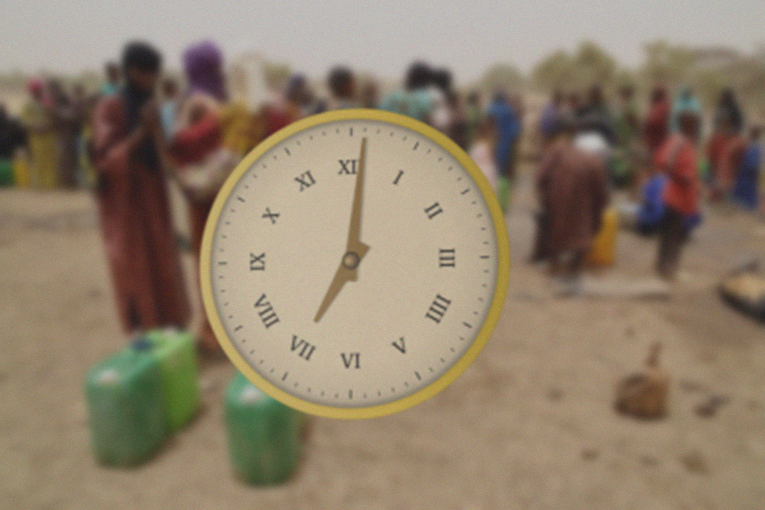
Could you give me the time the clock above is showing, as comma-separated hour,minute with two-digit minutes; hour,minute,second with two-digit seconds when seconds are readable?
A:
7,01
